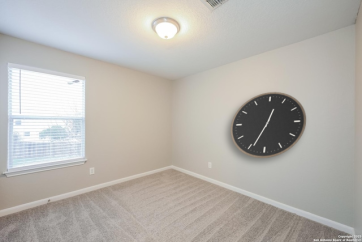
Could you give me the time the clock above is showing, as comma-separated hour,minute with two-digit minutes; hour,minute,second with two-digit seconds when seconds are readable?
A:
12,34
